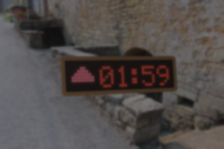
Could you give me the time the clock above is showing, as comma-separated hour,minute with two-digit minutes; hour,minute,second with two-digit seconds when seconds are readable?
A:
1,59
